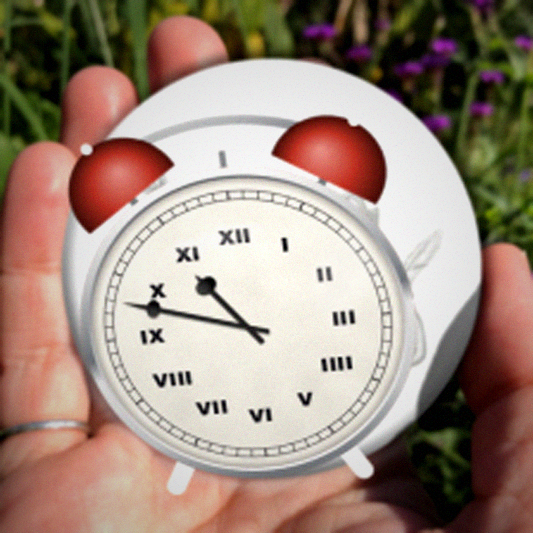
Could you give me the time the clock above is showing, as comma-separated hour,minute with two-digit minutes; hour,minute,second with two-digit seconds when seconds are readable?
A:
10,48
